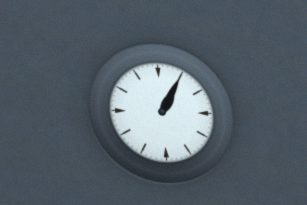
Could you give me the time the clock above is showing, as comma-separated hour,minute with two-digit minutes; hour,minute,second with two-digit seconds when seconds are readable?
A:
1,05
